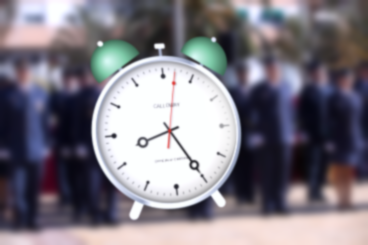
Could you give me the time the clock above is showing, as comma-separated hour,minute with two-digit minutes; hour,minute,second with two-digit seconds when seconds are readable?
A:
8,25,02
